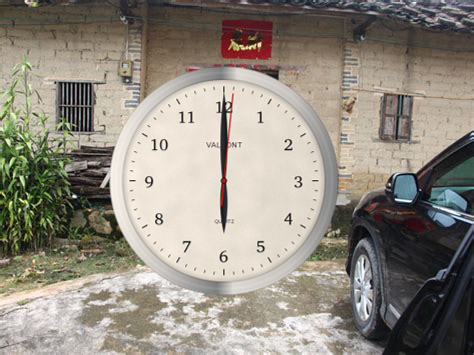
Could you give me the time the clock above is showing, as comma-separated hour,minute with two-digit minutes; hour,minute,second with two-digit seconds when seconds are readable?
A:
6,00,01
